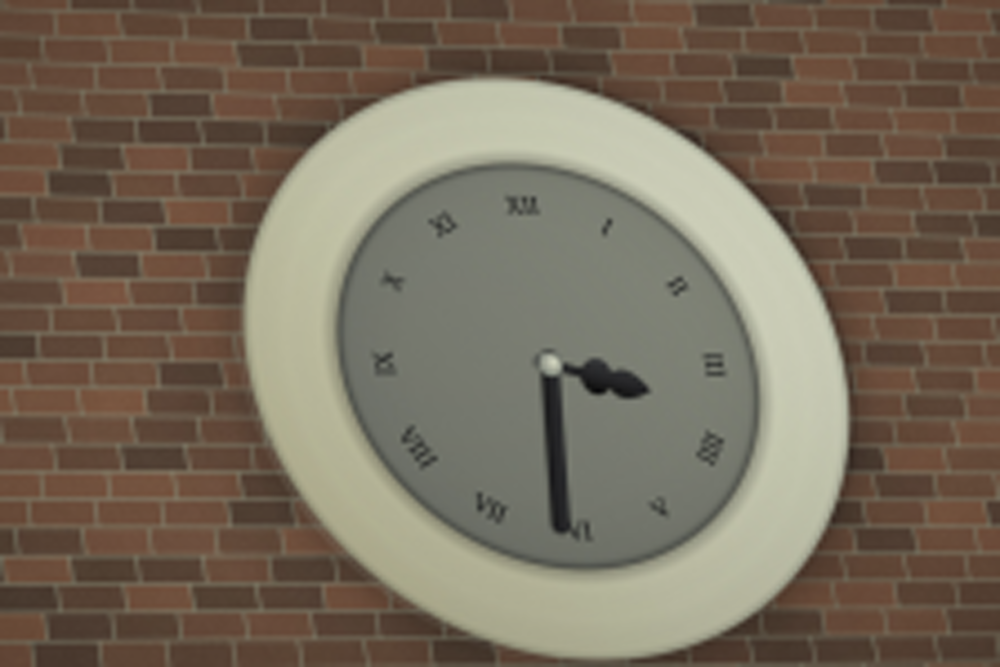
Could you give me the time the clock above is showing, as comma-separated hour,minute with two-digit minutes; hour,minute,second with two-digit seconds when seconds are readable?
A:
3,31
